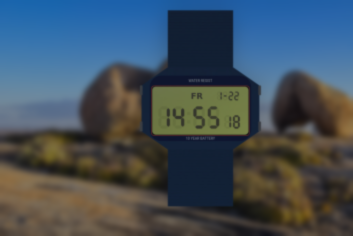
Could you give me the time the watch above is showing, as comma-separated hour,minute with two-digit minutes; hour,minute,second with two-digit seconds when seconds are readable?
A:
14,55,18
